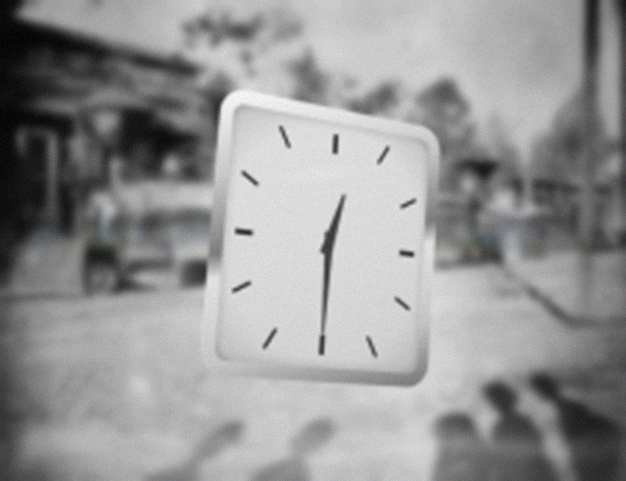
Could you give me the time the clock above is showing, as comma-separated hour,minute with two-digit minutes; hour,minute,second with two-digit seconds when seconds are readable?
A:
12,30
